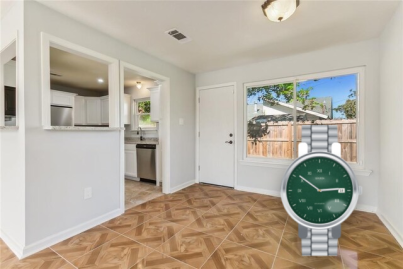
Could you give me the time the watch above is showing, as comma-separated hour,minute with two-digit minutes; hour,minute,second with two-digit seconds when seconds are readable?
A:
2,51
